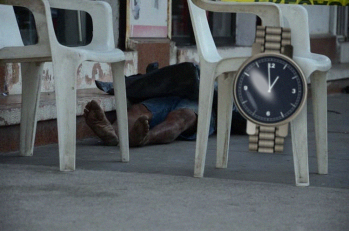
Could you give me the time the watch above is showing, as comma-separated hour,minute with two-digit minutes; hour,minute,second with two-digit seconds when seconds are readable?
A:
12,59
